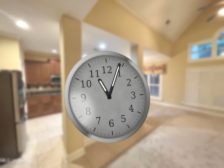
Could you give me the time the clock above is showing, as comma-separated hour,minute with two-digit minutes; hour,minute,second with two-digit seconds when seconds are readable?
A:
11,04
